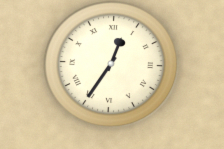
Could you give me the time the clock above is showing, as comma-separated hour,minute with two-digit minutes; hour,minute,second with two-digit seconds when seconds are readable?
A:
12,35
